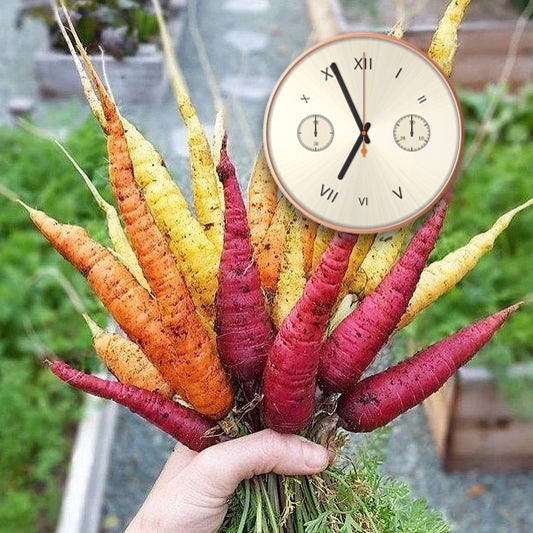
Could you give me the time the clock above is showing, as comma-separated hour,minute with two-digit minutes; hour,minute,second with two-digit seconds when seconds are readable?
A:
6,56
